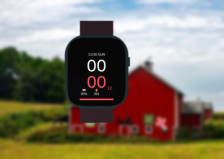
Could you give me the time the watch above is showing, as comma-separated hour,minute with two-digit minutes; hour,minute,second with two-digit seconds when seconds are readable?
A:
0,00
